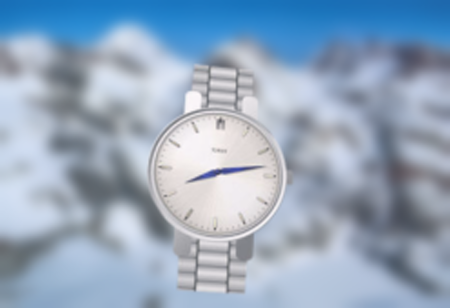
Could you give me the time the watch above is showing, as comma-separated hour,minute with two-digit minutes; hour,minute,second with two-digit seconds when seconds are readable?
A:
8,13
